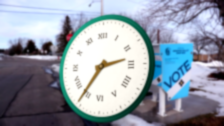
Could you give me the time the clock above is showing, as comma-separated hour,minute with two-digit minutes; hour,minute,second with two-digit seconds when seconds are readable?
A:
2,36
